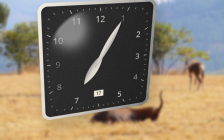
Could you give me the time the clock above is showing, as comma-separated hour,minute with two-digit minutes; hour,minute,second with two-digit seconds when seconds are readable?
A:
7,05
